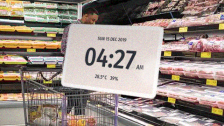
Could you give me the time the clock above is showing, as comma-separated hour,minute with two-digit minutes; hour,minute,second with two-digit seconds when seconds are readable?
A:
4,27
